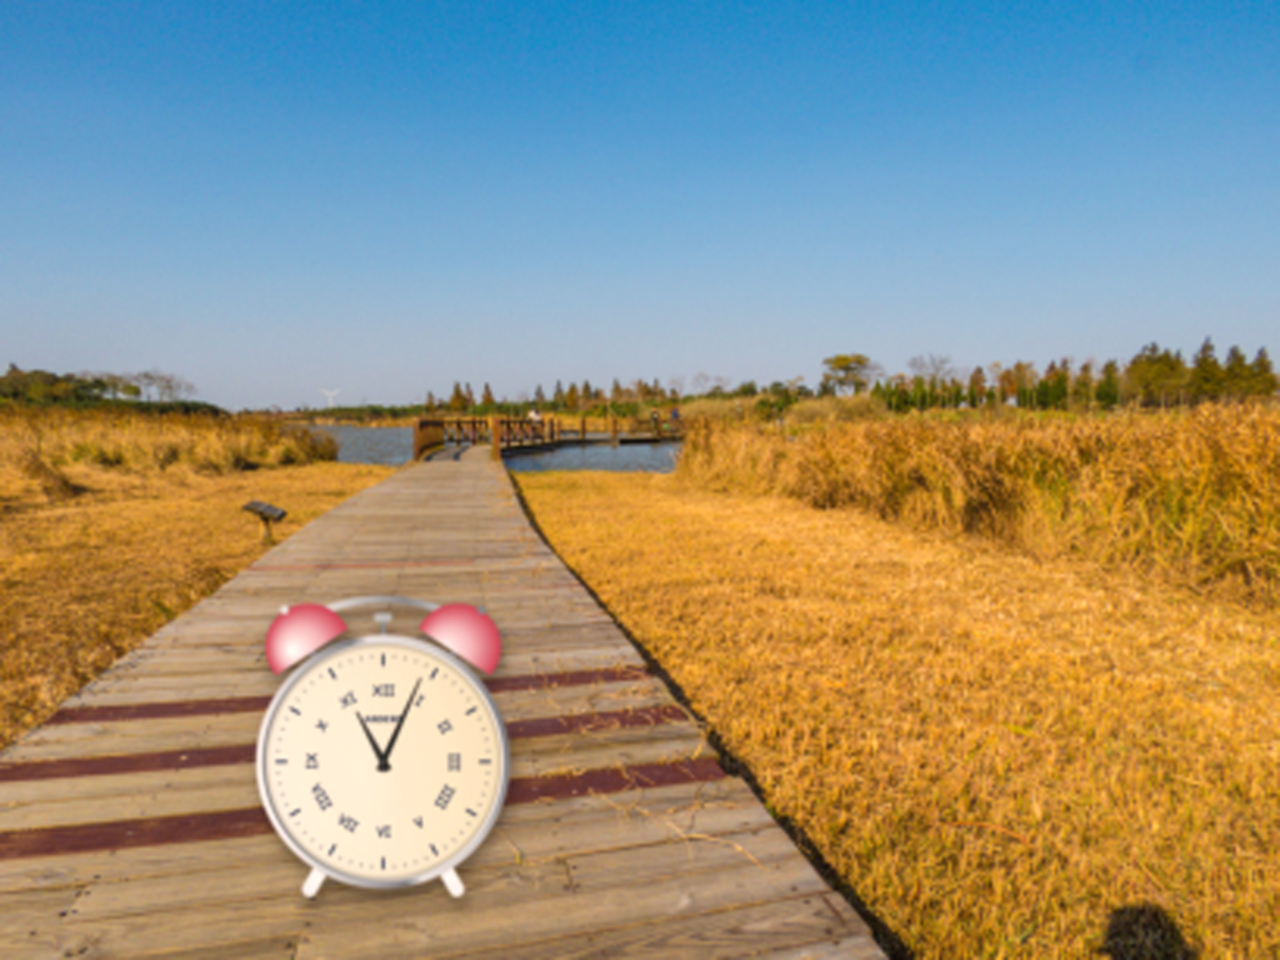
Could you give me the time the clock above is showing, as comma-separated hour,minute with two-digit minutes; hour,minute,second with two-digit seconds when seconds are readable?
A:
11,04
